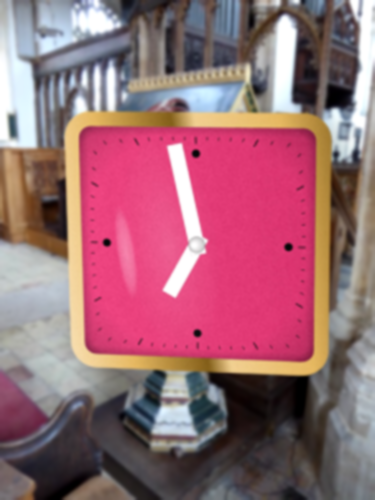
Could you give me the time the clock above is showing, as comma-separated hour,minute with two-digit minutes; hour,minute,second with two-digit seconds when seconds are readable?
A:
6,58
